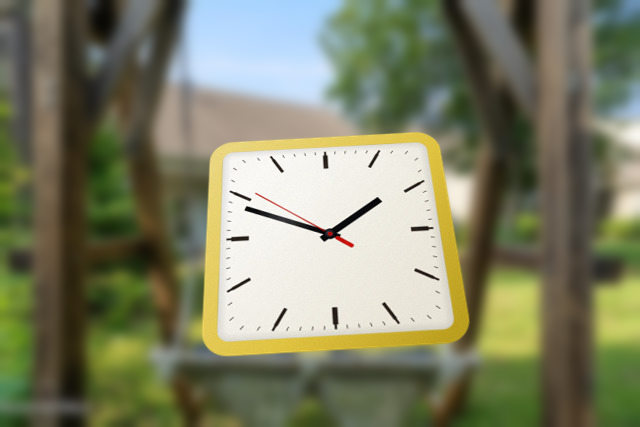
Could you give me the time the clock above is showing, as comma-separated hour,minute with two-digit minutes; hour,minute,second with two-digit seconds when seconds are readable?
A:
1,48,51
